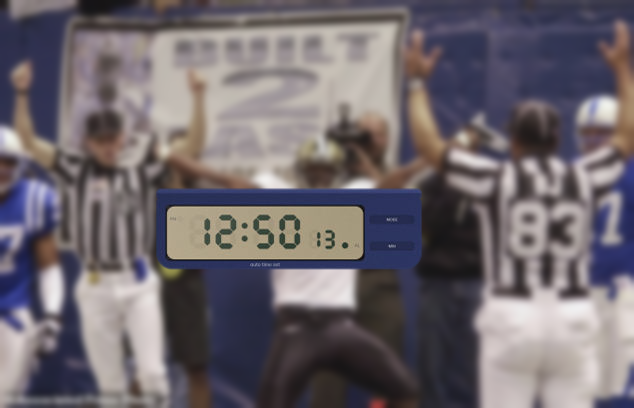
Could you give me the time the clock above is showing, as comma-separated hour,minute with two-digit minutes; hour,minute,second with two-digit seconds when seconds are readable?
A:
12,50,13
